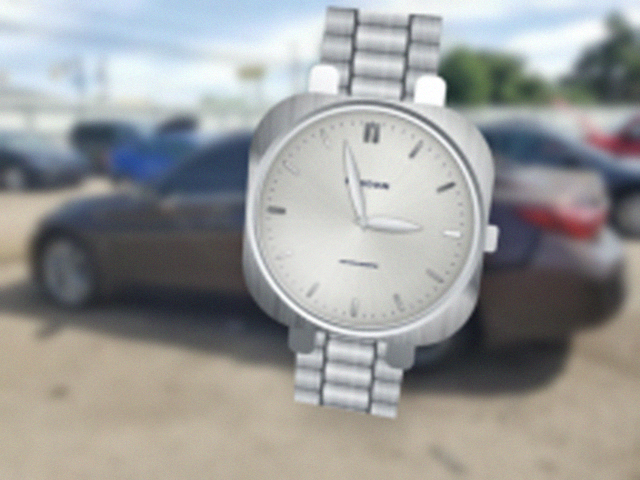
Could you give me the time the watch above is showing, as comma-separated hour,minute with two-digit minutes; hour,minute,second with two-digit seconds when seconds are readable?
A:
2,57
